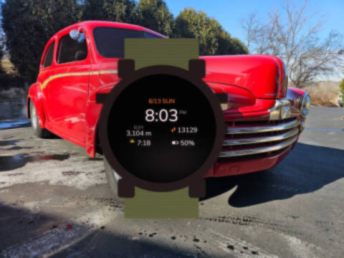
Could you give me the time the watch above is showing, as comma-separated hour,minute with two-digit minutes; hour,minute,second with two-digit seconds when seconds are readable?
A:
8,03
